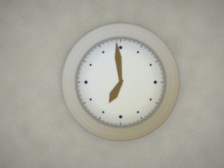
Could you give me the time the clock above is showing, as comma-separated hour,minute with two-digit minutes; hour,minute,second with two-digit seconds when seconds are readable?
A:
6,59
